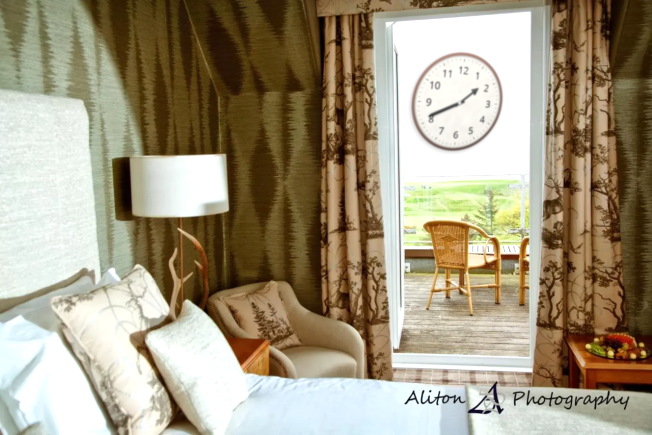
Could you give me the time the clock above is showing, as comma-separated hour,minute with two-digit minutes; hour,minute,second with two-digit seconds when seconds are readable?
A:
1,41
